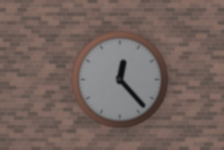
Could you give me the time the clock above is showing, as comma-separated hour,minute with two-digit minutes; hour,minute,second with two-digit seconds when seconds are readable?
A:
12,23
